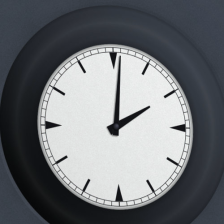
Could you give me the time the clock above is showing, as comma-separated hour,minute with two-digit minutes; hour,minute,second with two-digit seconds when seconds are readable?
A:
2,01
